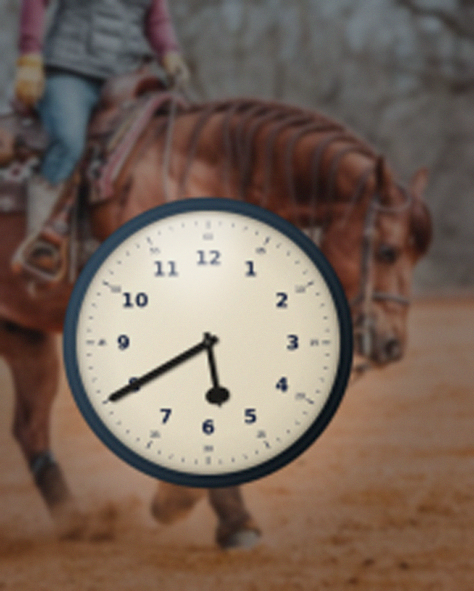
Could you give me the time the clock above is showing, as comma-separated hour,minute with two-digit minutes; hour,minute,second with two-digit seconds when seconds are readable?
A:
5,40
